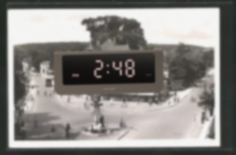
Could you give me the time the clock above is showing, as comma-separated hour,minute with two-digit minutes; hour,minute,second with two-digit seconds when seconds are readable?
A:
2,48
